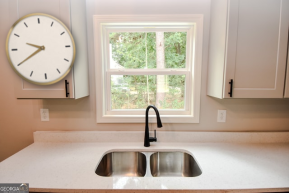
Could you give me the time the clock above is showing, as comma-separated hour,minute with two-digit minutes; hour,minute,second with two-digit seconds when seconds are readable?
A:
9,40
